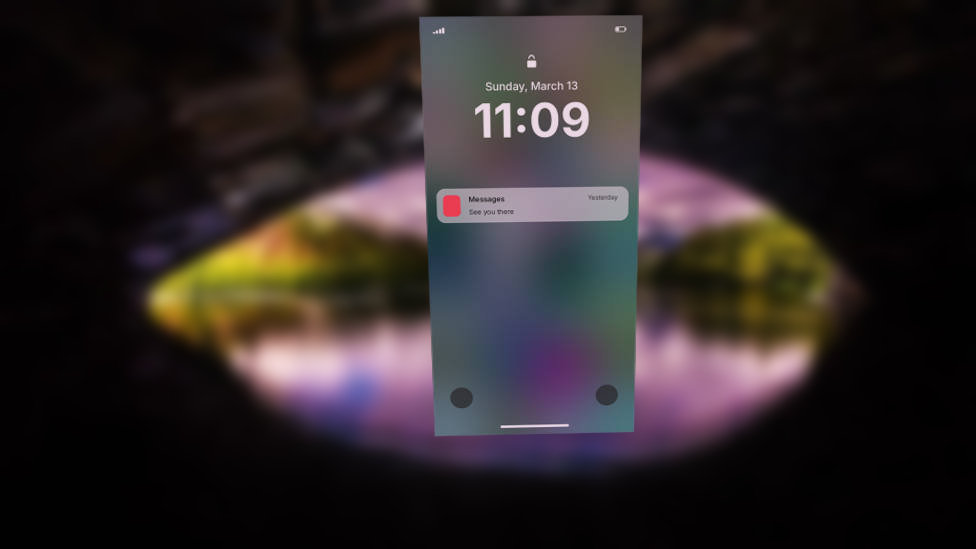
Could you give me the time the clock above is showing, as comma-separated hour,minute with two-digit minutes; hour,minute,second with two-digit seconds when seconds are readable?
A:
11,09
